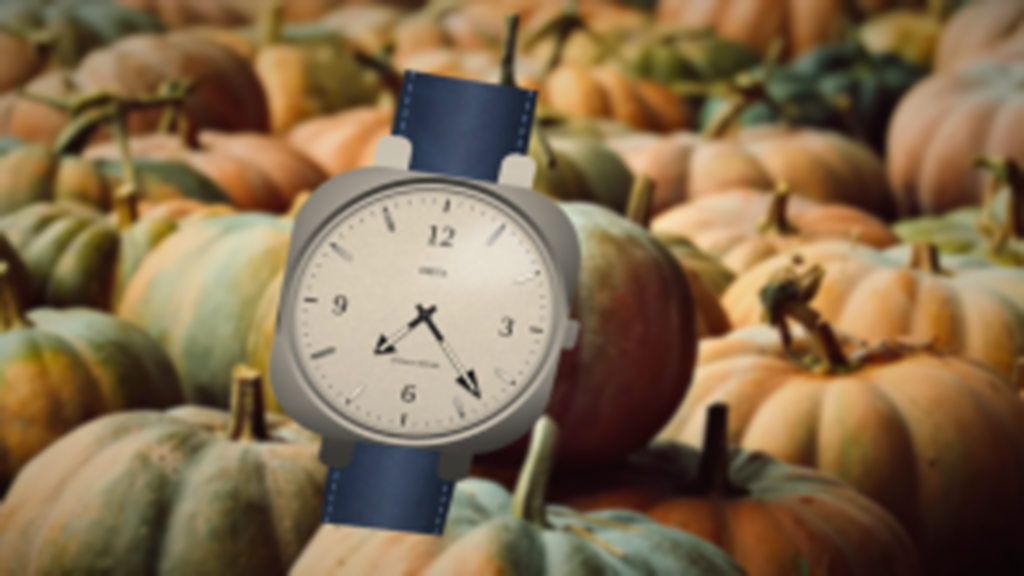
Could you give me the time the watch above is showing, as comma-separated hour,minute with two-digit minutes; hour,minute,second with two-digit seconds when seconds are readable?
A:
7,23
